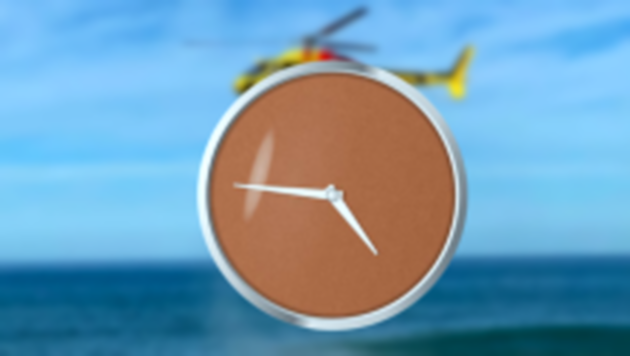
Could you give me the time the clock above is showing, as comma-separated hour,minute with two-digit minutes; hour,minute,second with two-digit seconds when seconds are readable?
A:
4,46
